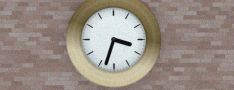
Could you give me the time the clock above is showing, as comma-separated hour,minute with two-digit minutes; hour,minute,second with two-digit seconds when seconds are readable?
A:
3,33
